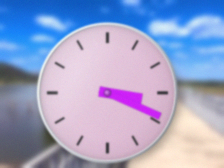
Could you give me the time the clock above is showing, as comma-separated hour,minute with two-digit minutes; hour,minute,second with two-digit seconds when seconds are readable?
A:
3,19
